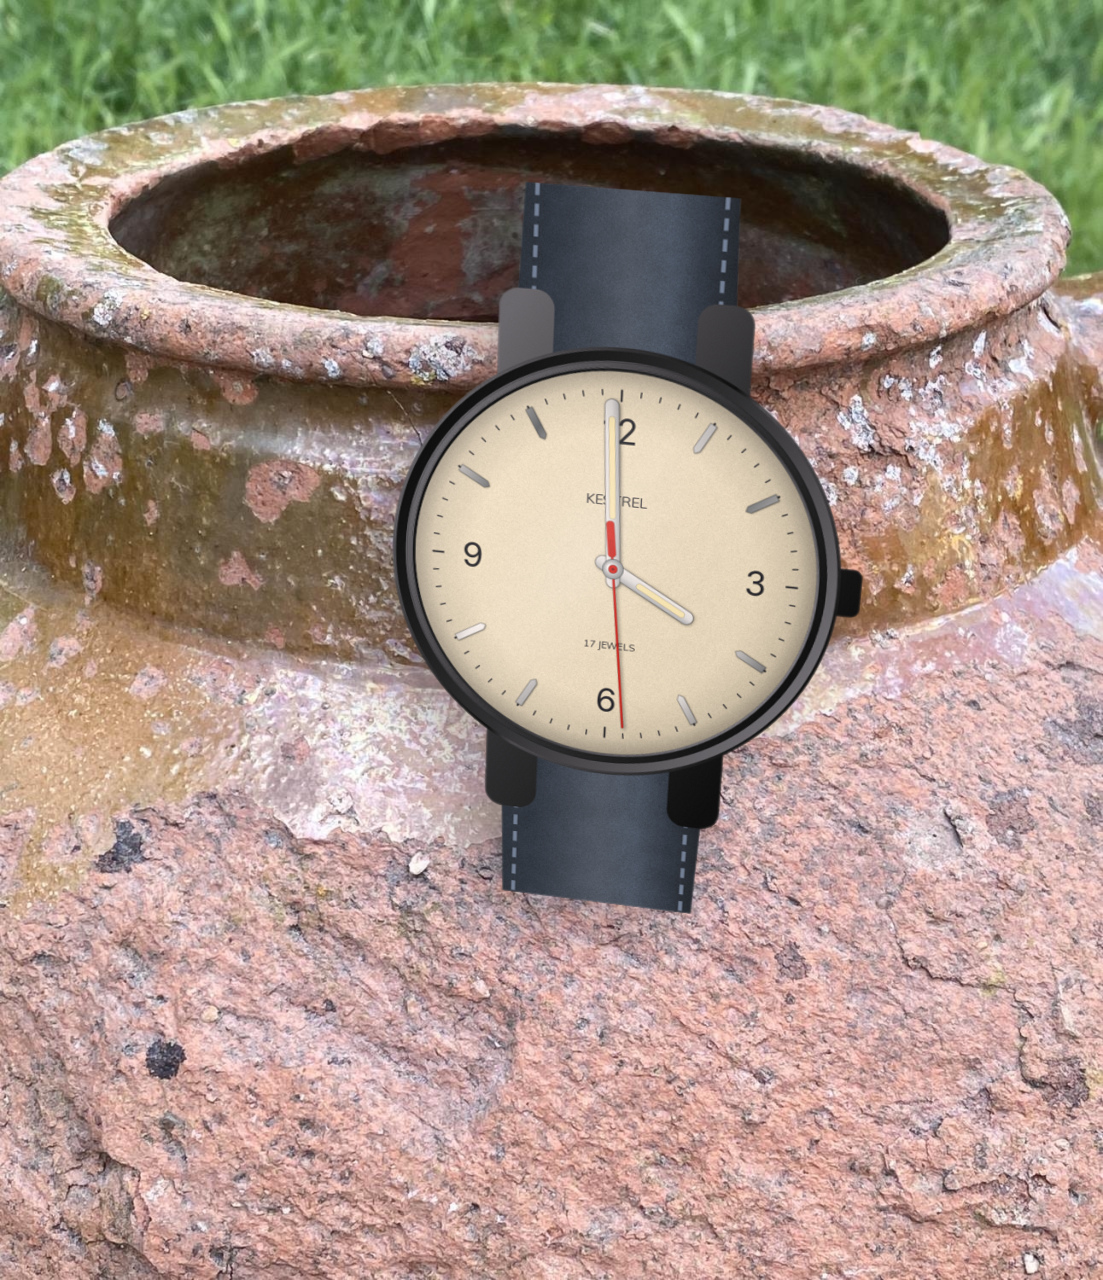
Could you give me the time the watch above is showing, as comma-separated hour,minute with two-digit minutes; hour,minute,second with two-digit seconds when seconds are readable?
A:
3,59,29
